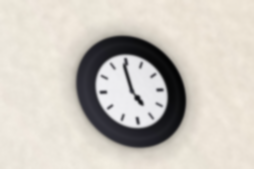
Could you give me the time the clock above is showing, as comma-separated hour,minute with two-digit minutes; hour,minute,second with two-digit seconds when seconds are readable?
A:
4,59
